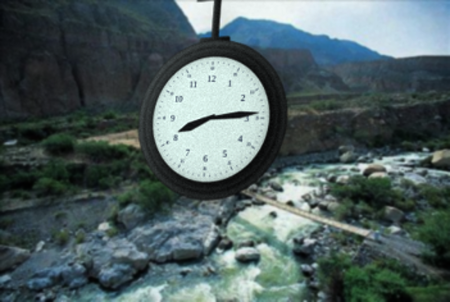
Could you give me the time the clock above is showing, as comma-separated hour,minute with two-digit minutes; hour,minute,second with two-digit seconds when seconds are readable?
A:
8,14
